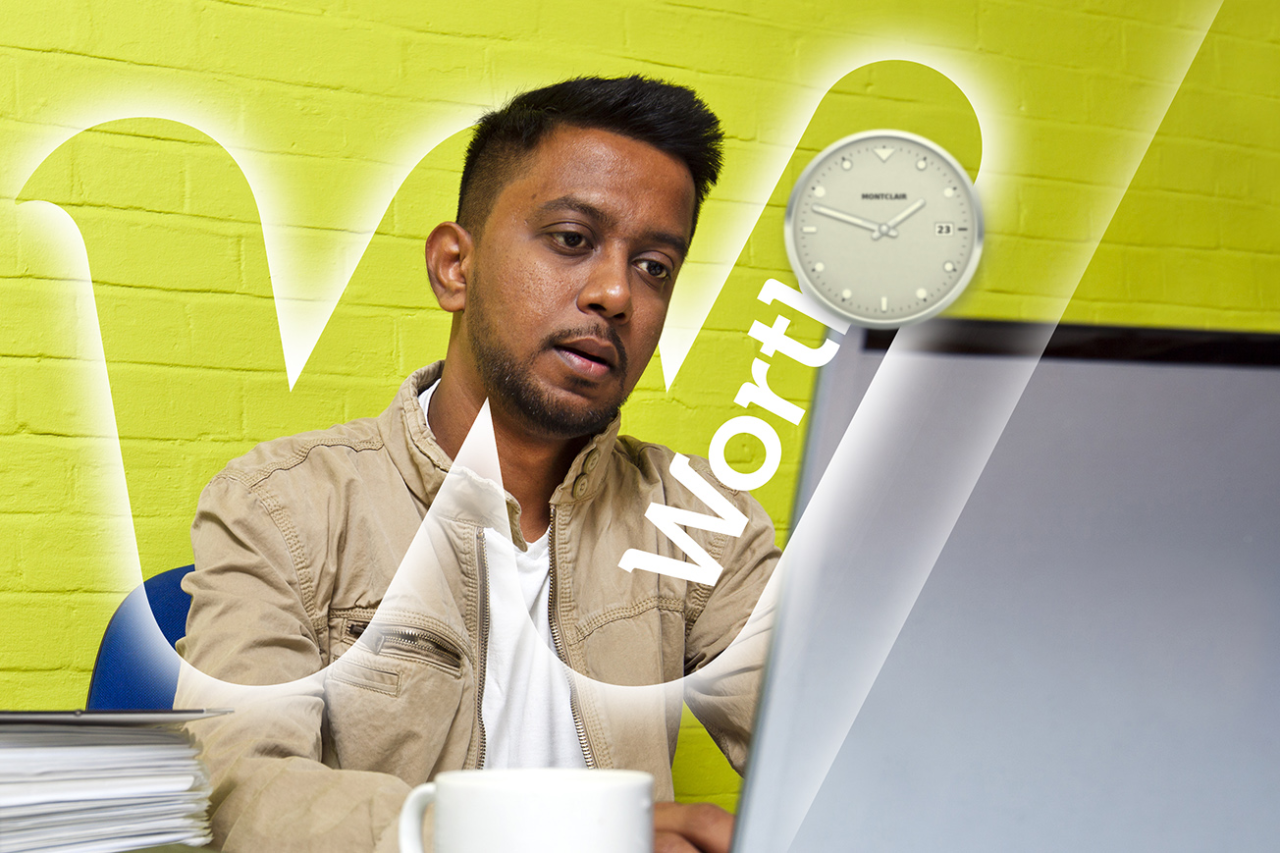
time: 1:48
